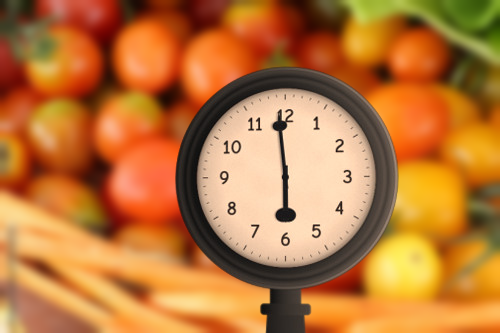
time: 5:59
